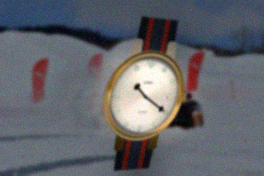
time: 10:20
